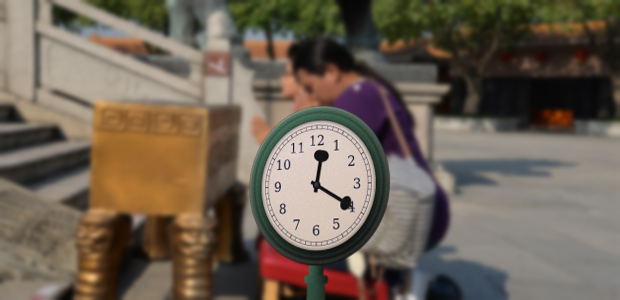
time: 12:20
